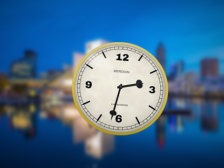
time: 2:32
